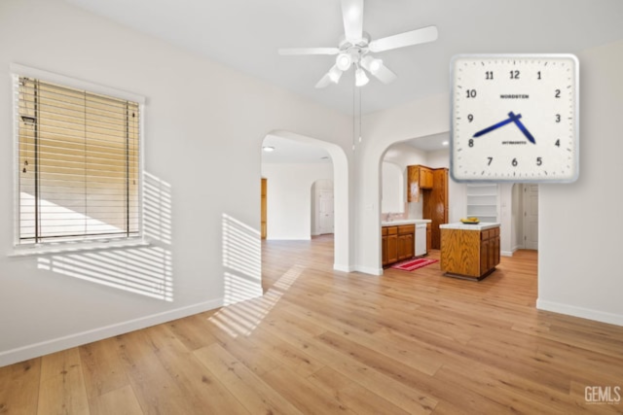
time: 4:41
